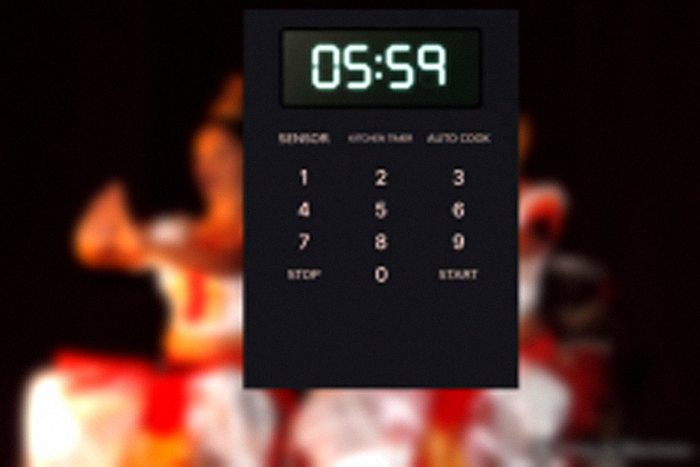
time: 5:59
